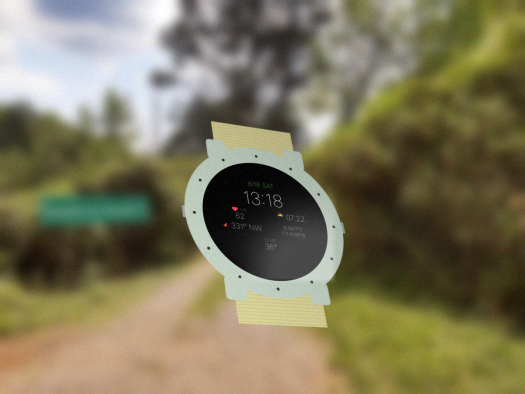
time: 13:18
